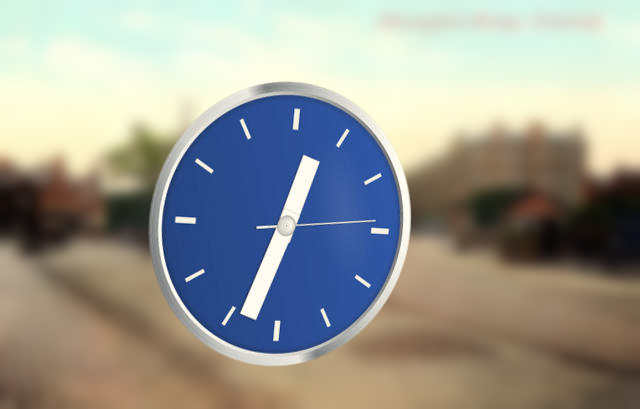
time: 12:33:14
